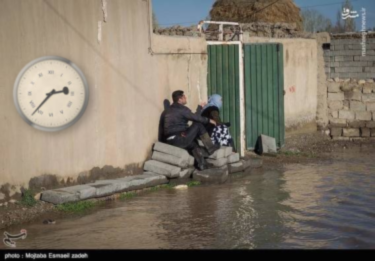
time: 2:37
